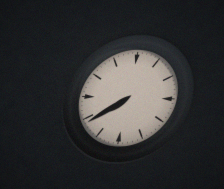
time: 7:39
